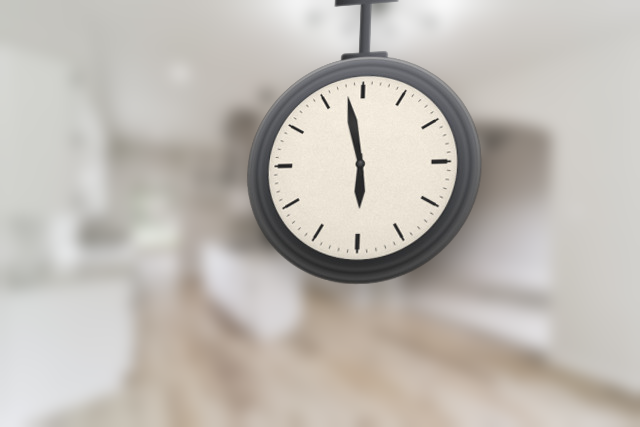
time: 5:58
